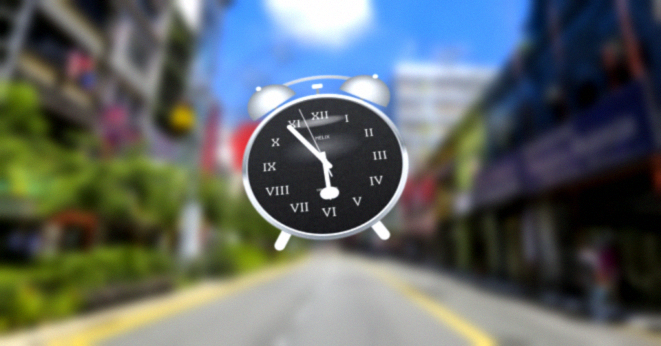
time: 5:53:57
